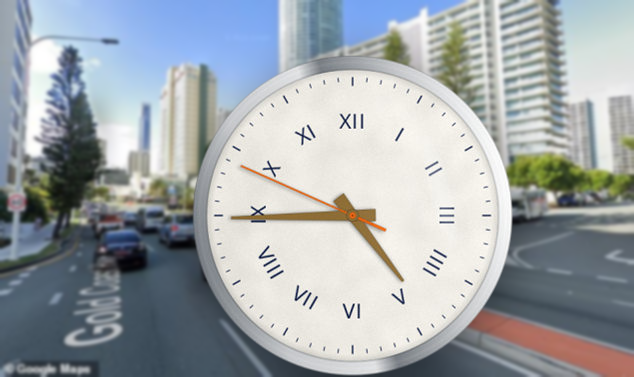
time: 4:44:49
